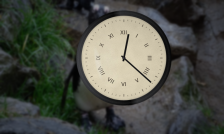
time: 12:22
